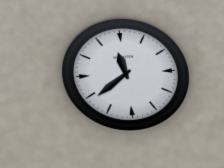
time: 11:39
